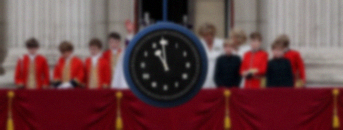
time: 10:59
